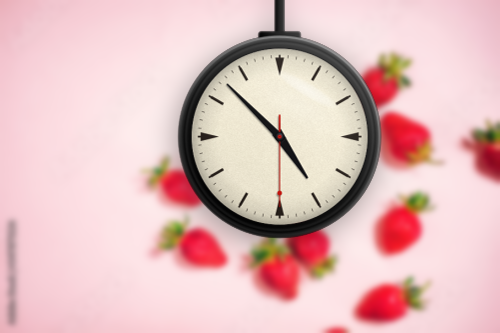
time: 4:52:30
